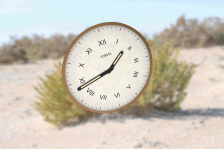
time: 1:43
